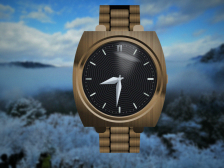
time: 8:31
